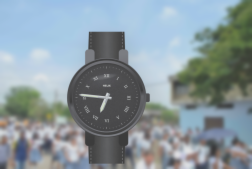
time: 6:46
